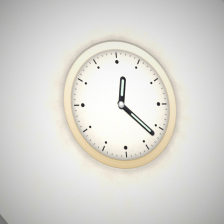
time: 12:22
